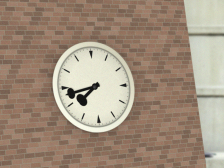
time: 7:43
